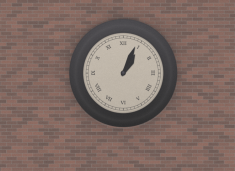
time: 1:04
